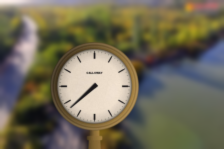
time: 7:38
